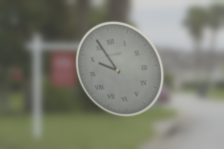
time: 9:56
